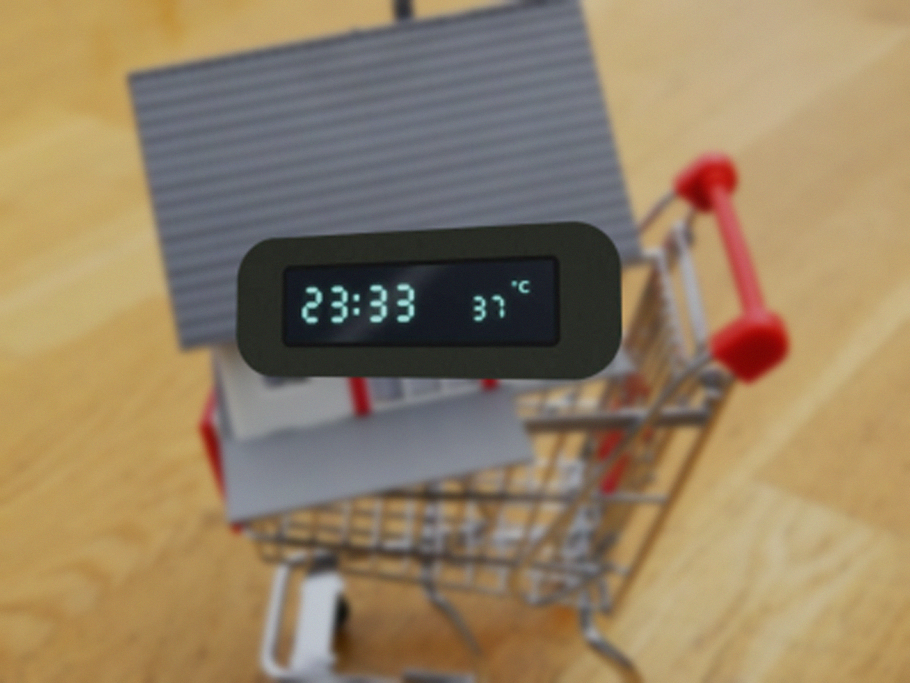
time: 23:33
